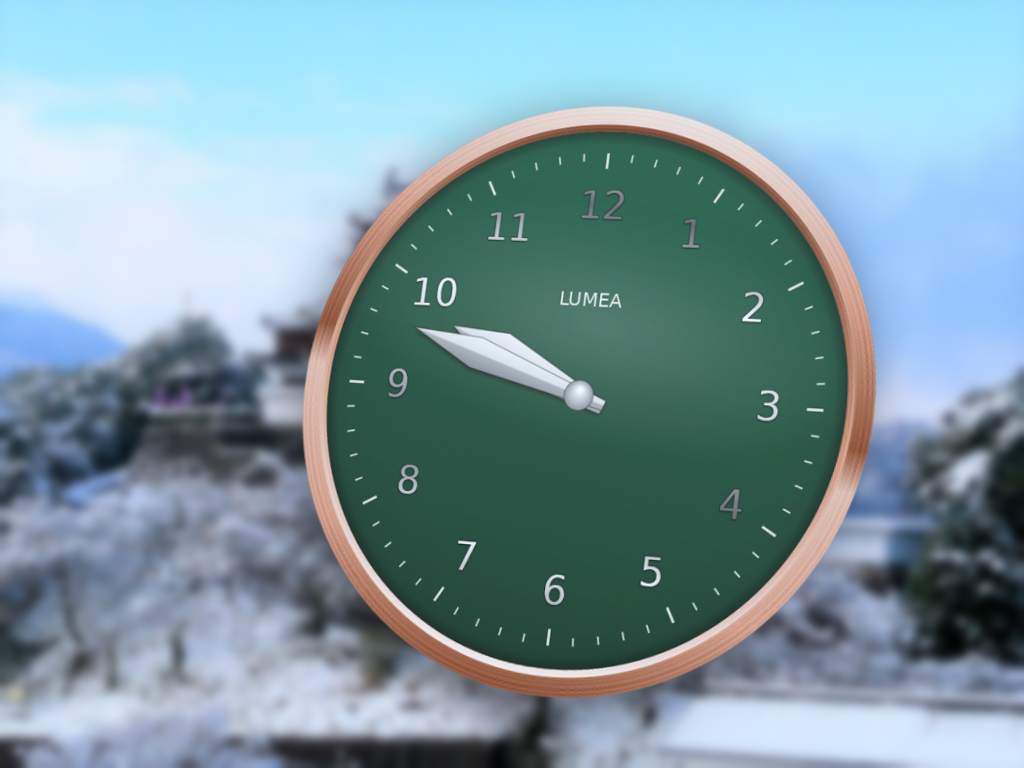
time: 9:48
